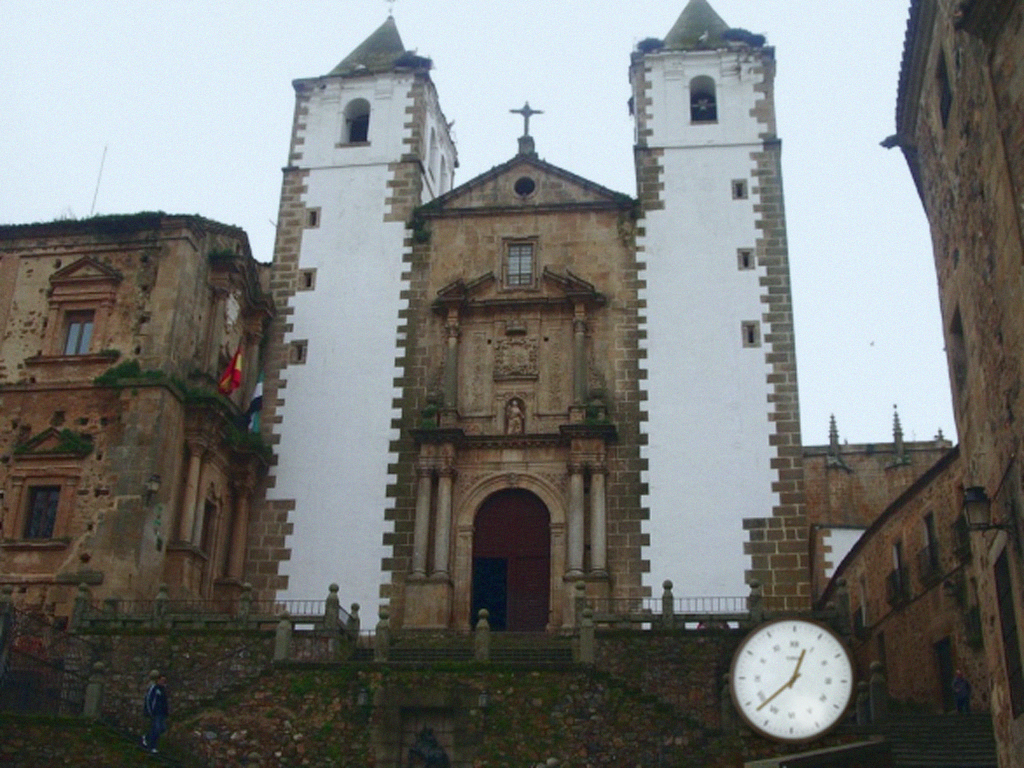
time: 12:38
